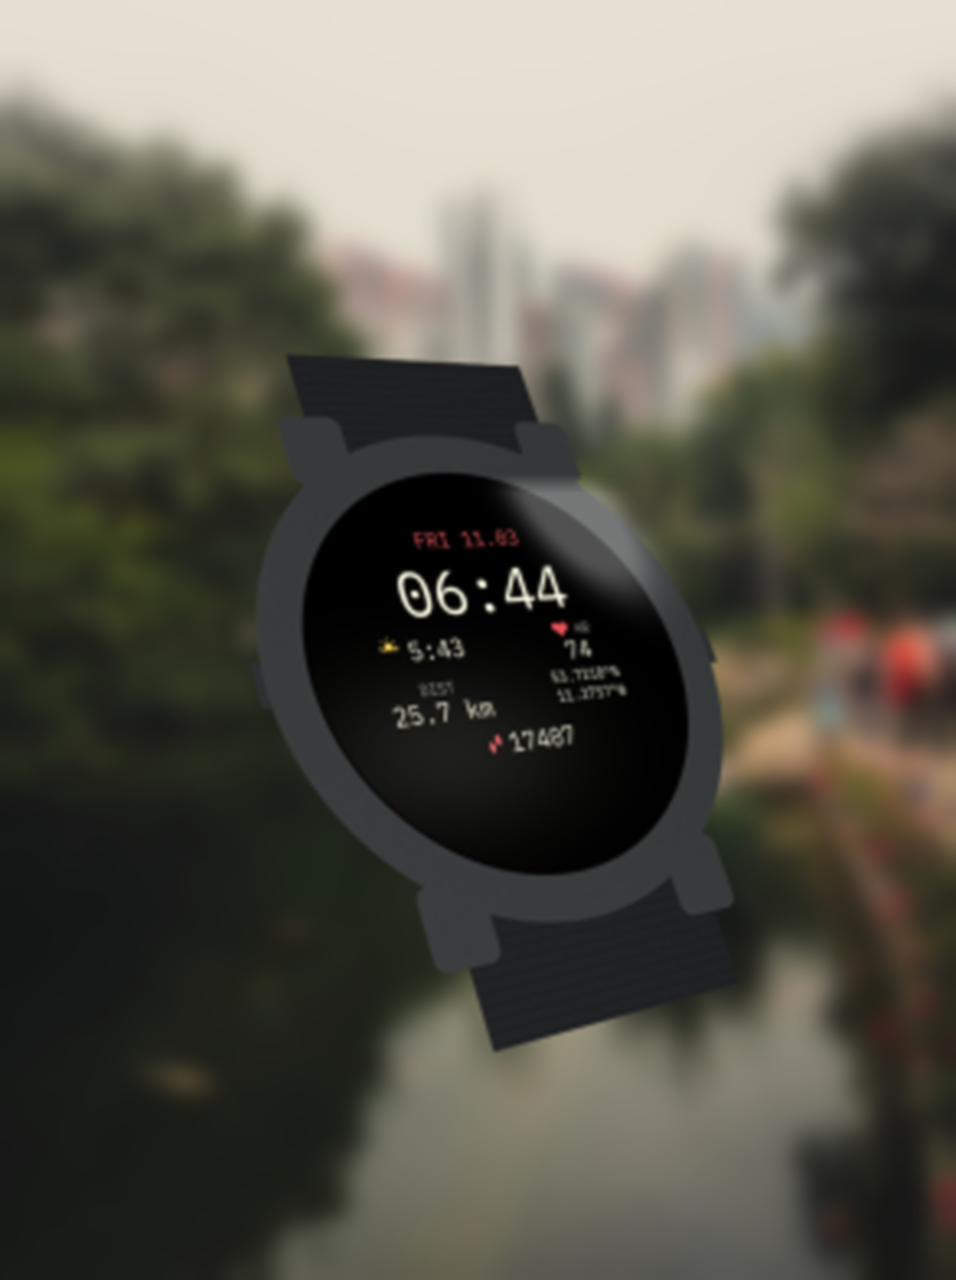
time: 6:44
